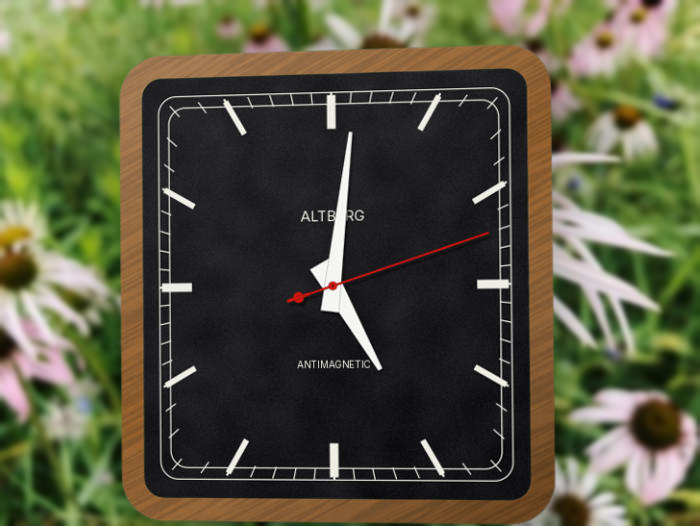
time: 5:01:12
